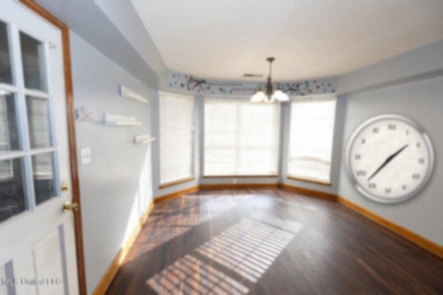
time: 1:37
